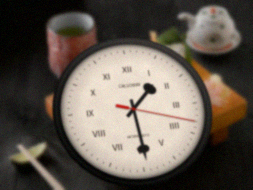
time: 1:29:18
